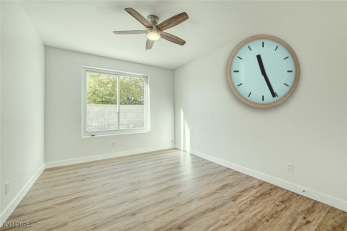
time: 11:26
